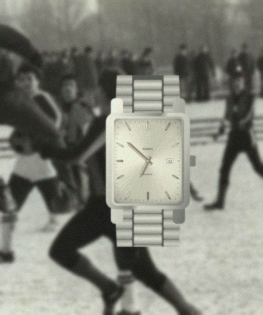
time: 6:52
